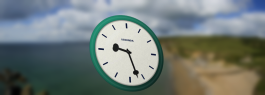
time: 9:27
